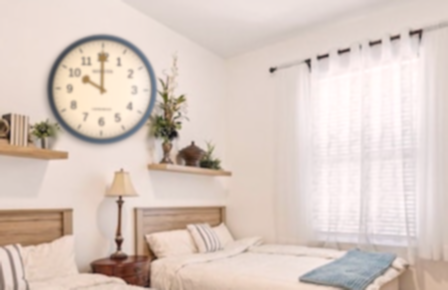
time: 10:00
